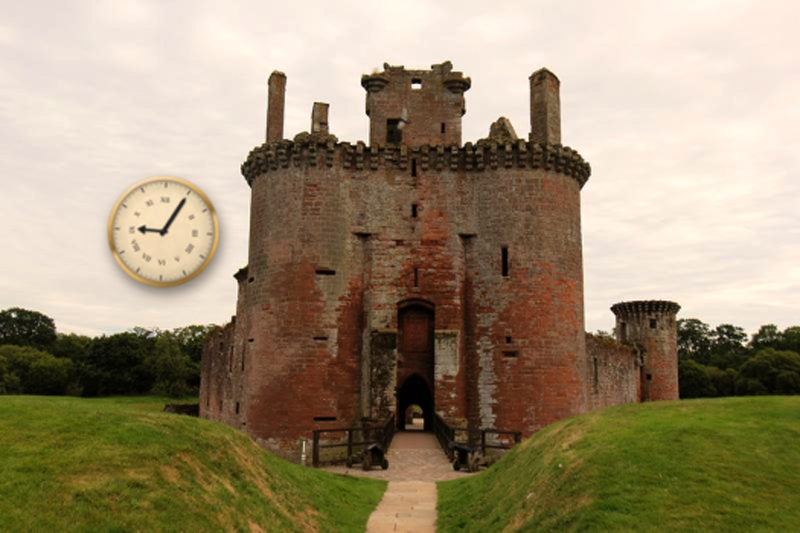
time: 9:05
